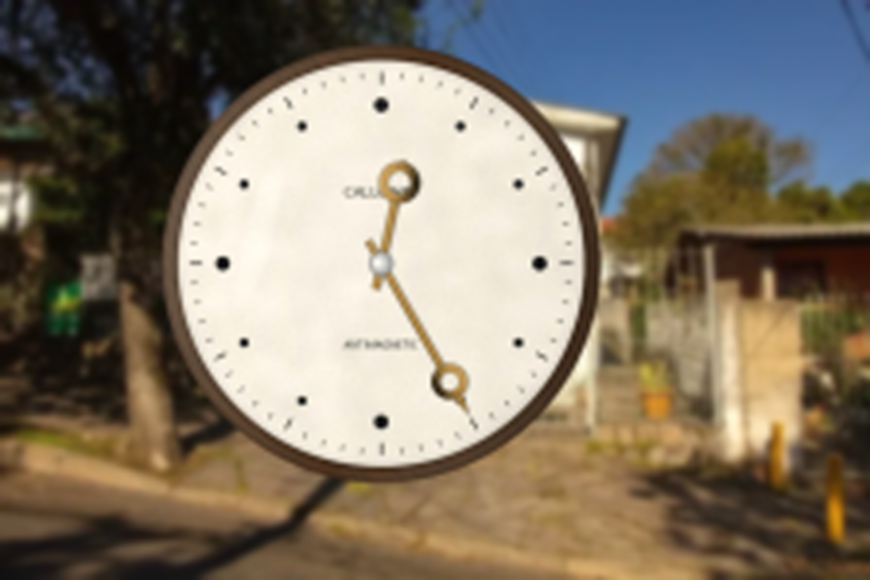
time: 12:25
